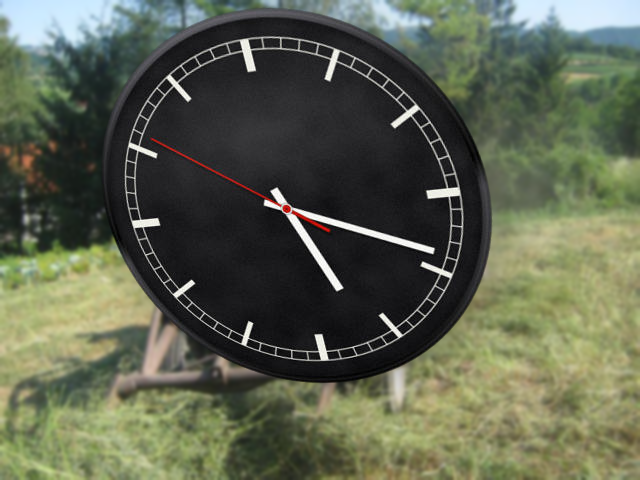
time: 5:18:51
